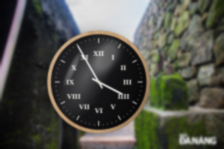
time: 3:55
